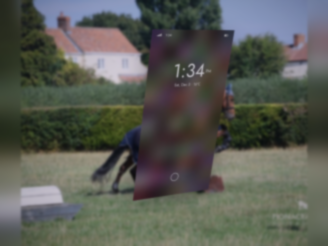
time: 1:34
